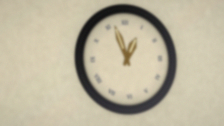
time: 12:57
